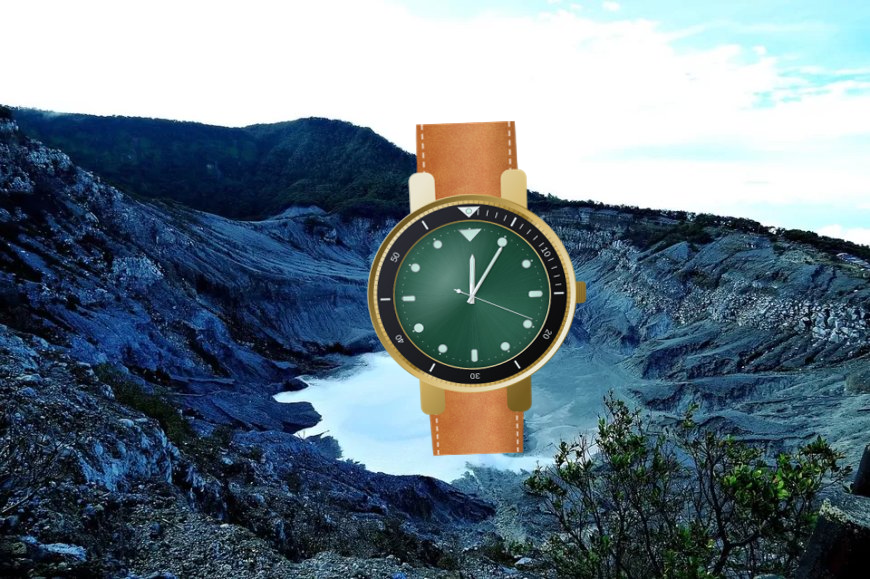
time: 12:05:19
